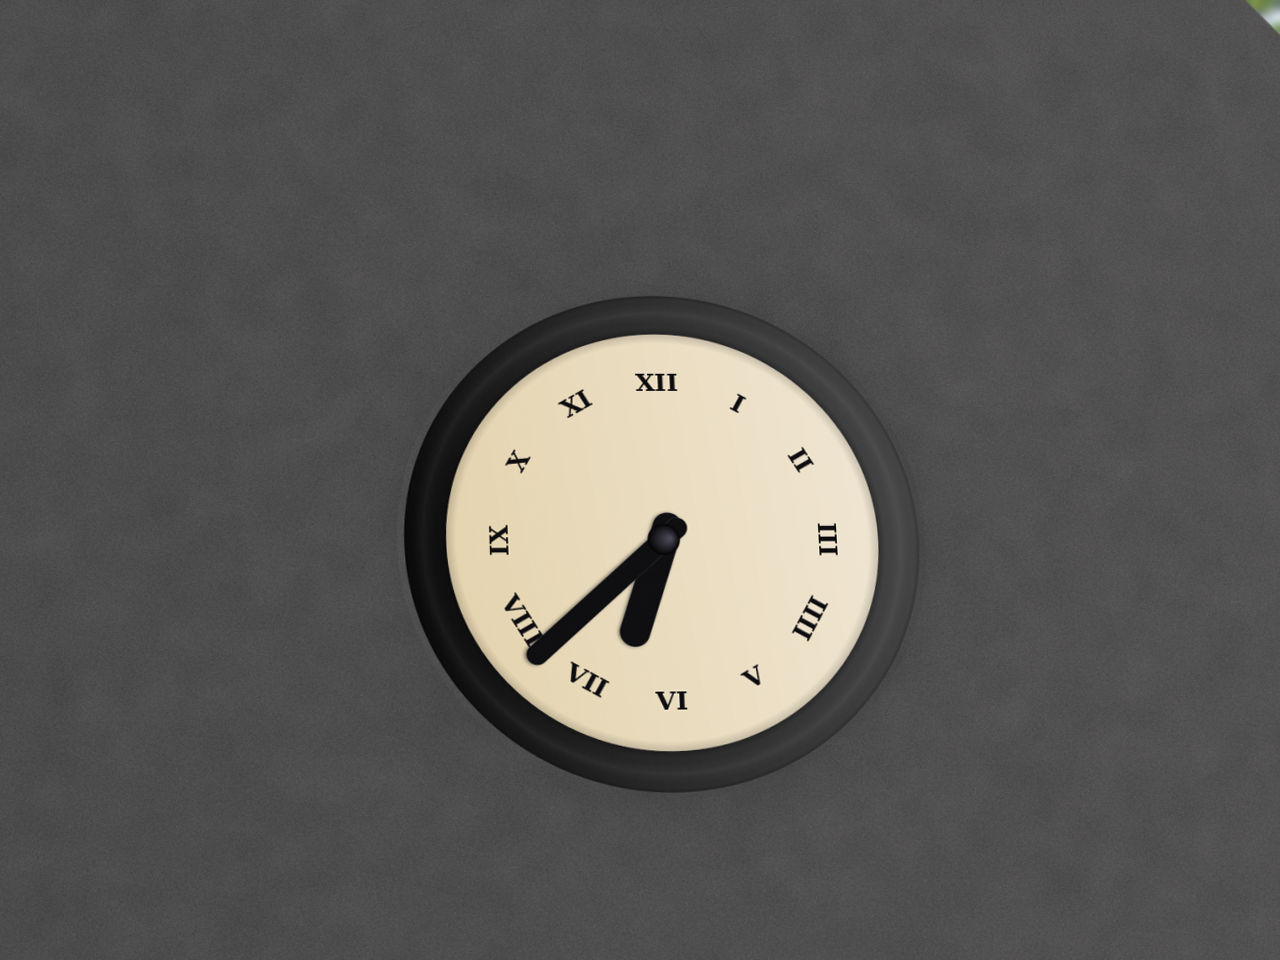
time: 6:38
